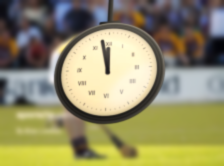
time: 11:58
